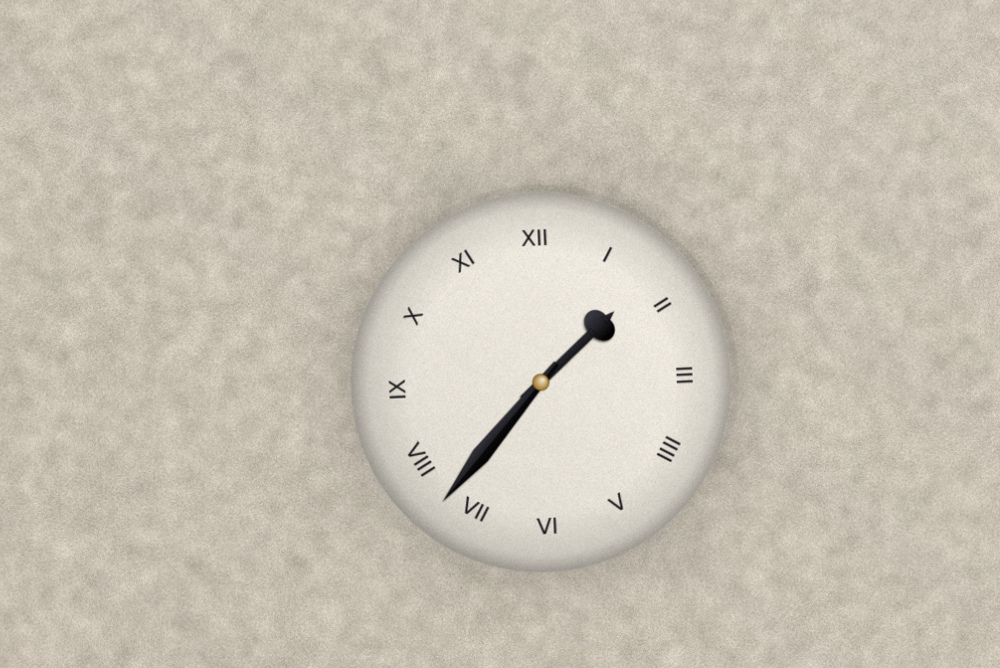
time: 1:37
